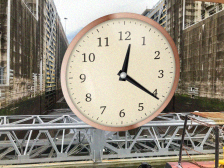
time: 12:21
